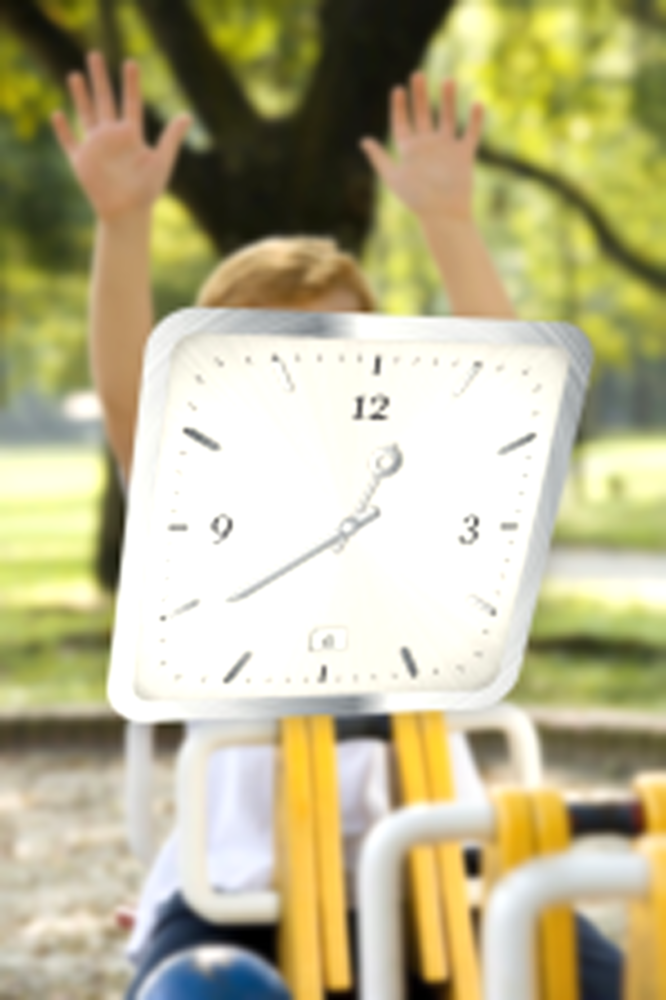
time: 12:39
